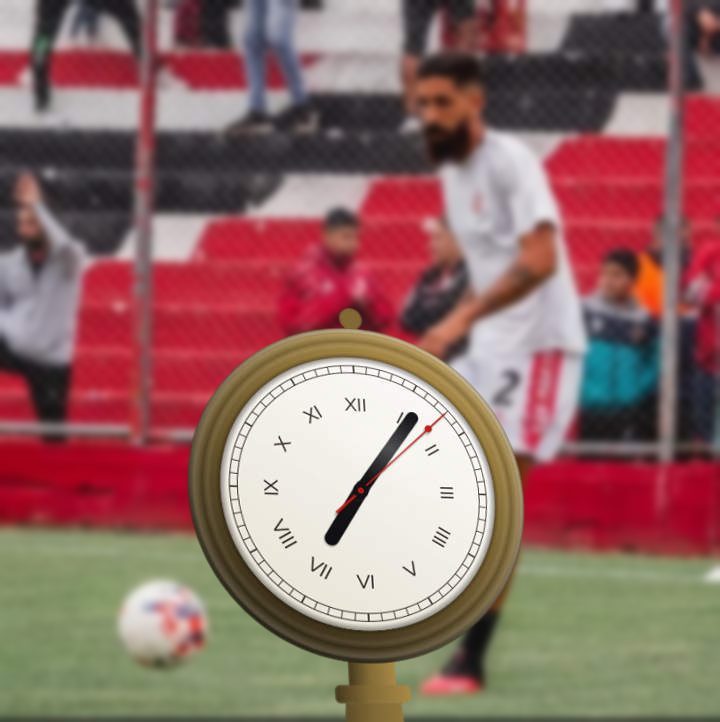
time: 7:06:08
